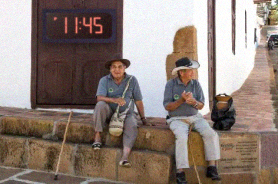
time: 11:45
